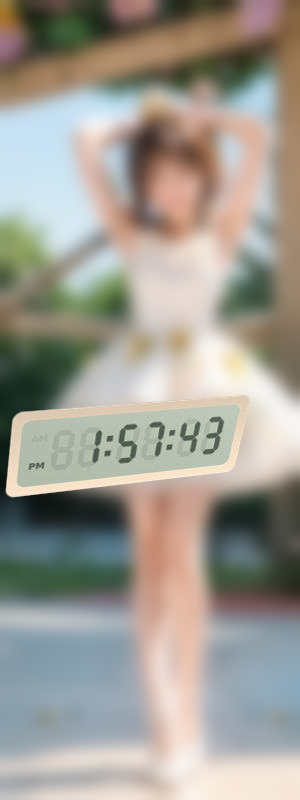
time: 1:57:43
